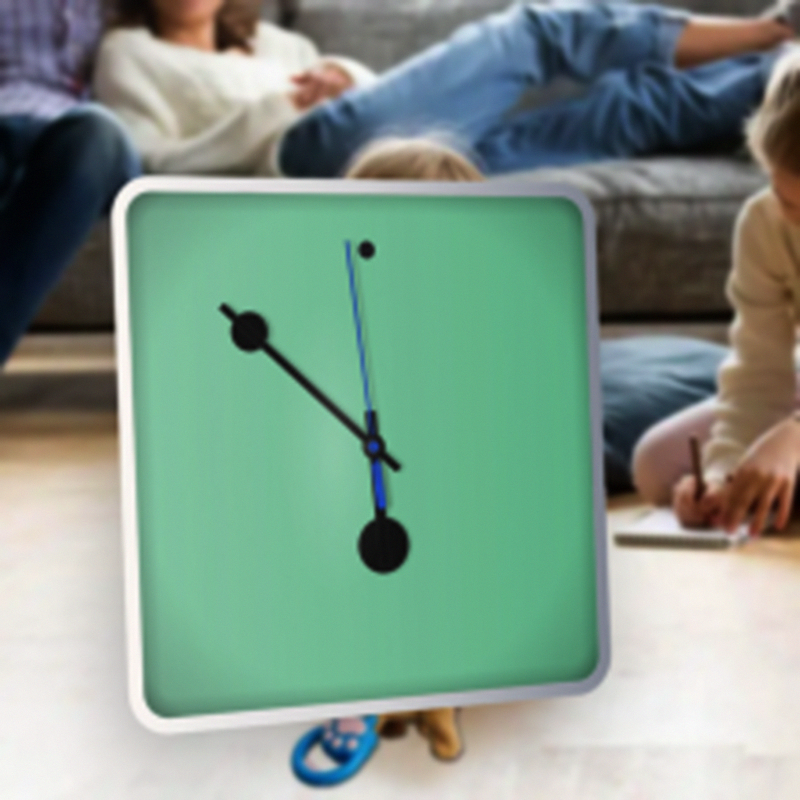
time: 5:51:59
